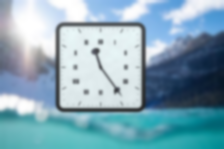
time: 11:24
